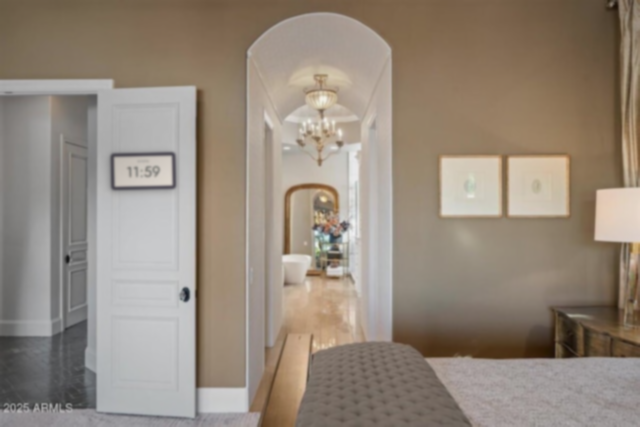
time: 11:59
